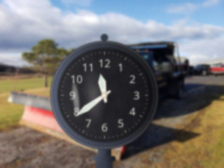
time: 11:39
